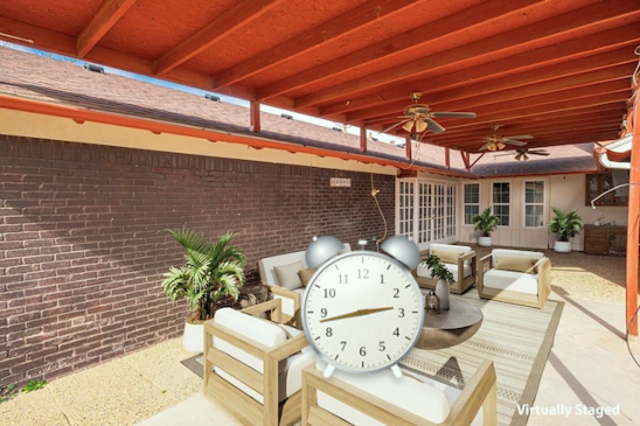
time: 2:43
